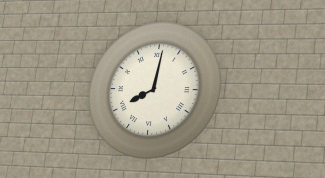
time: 8:01
